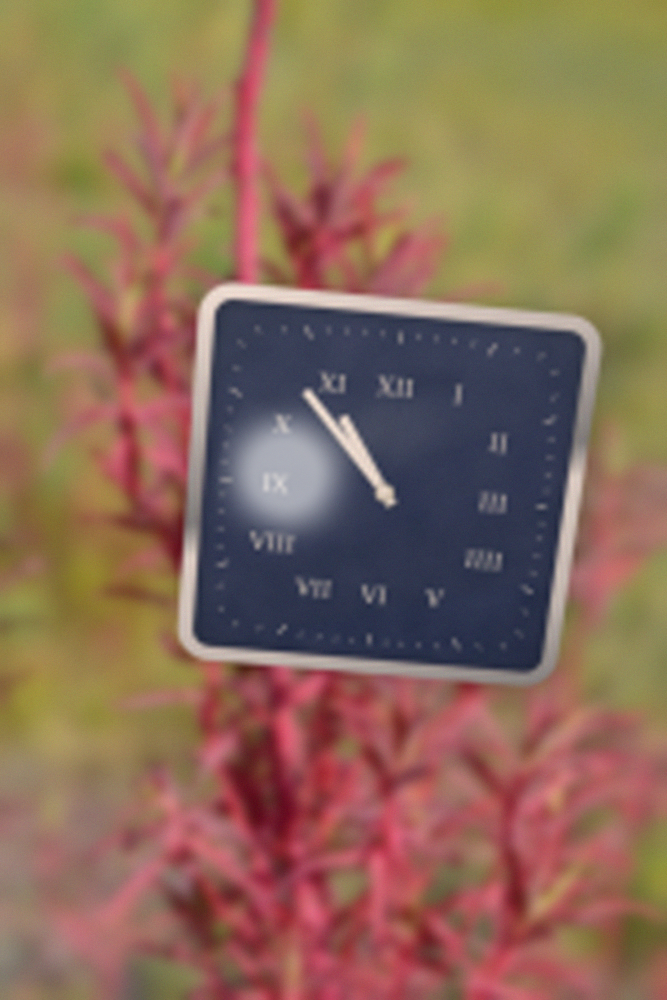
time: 10:53
